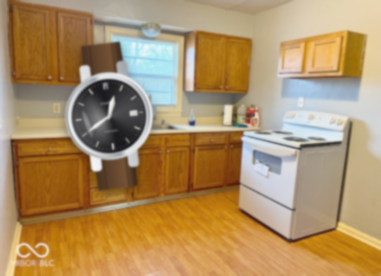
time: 12:40
